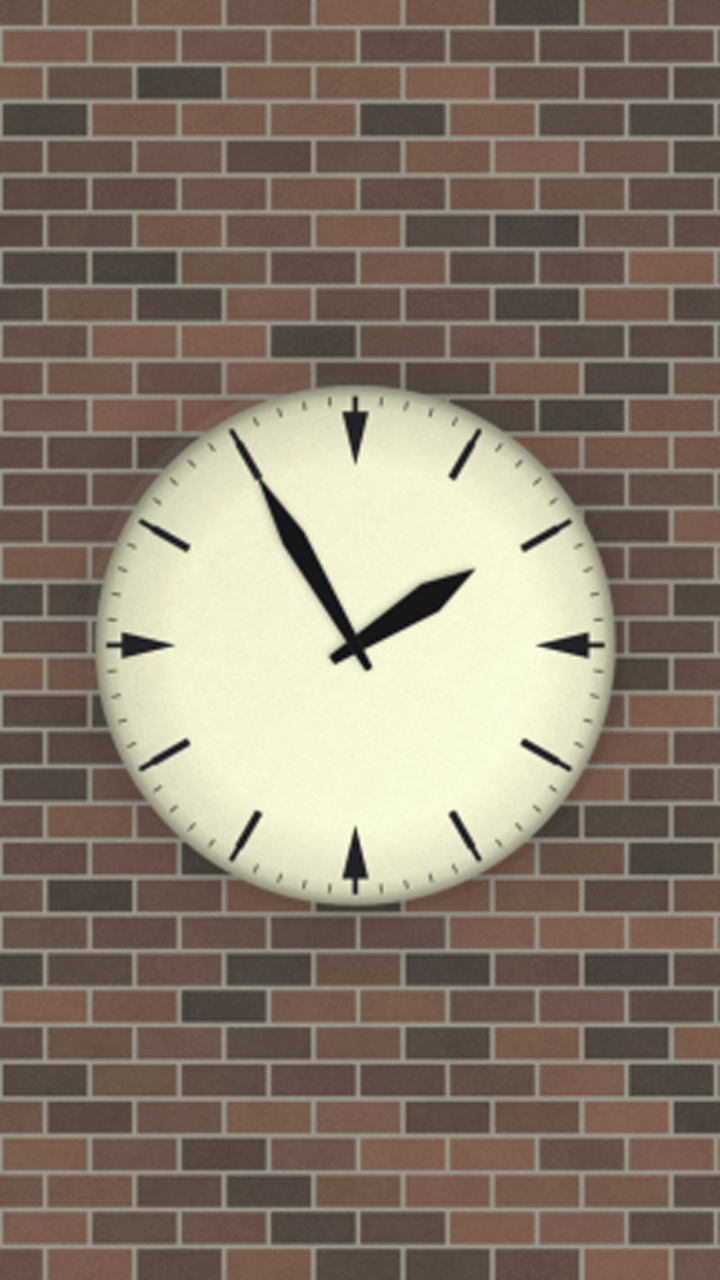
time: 1:55
